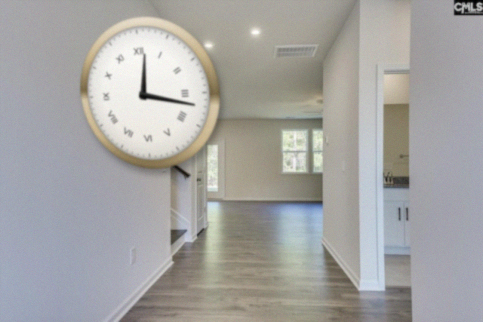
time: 12:17
